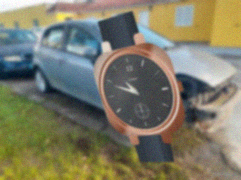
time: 10:49
